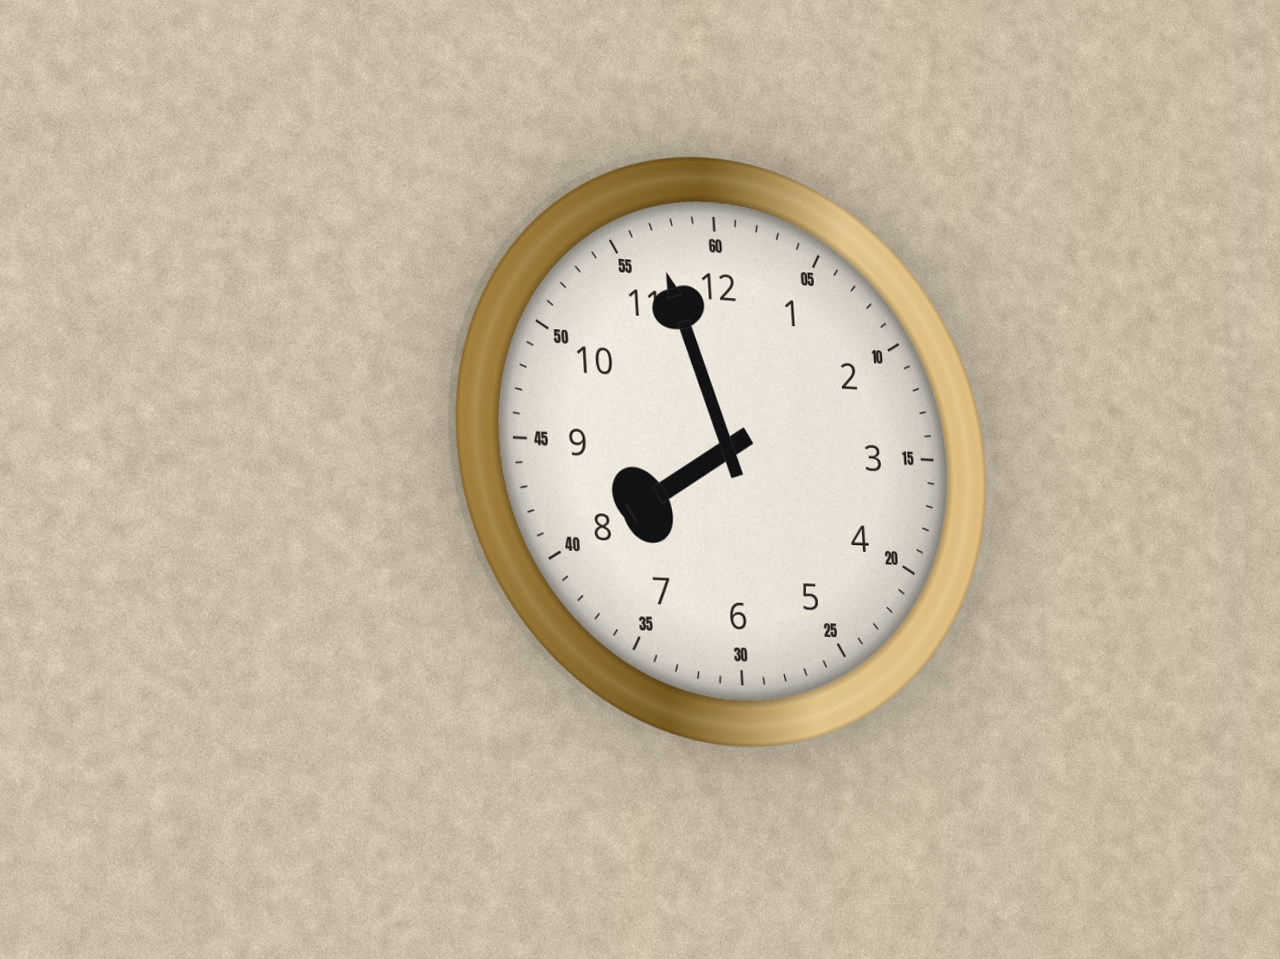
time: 7:57
